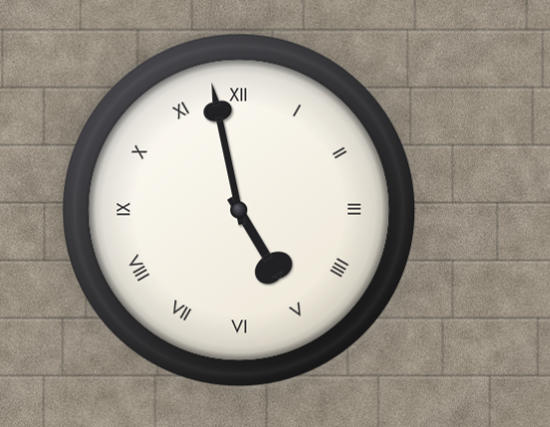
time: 4:58
